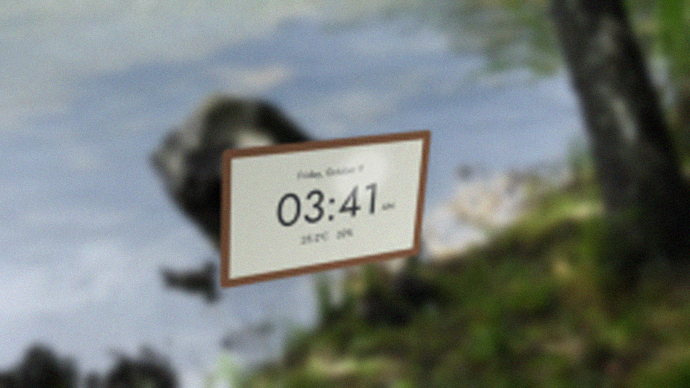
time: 3:41
